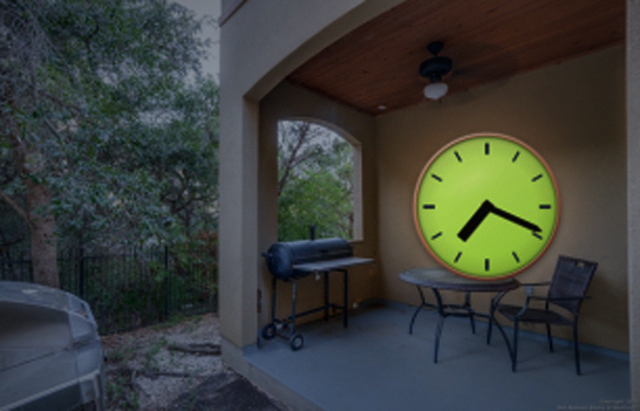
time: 7:19
